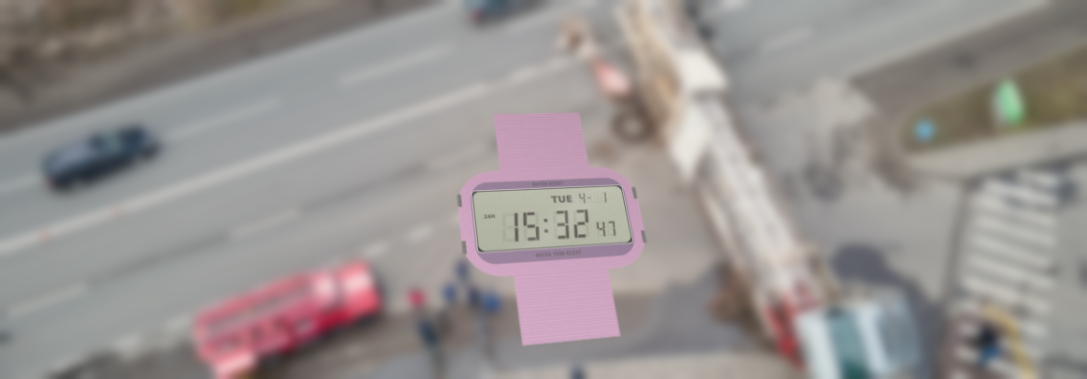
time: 15:32:47
